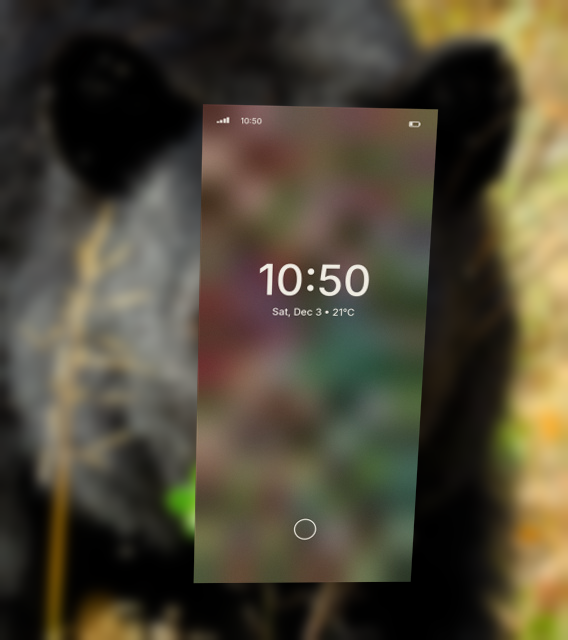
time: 10:50
